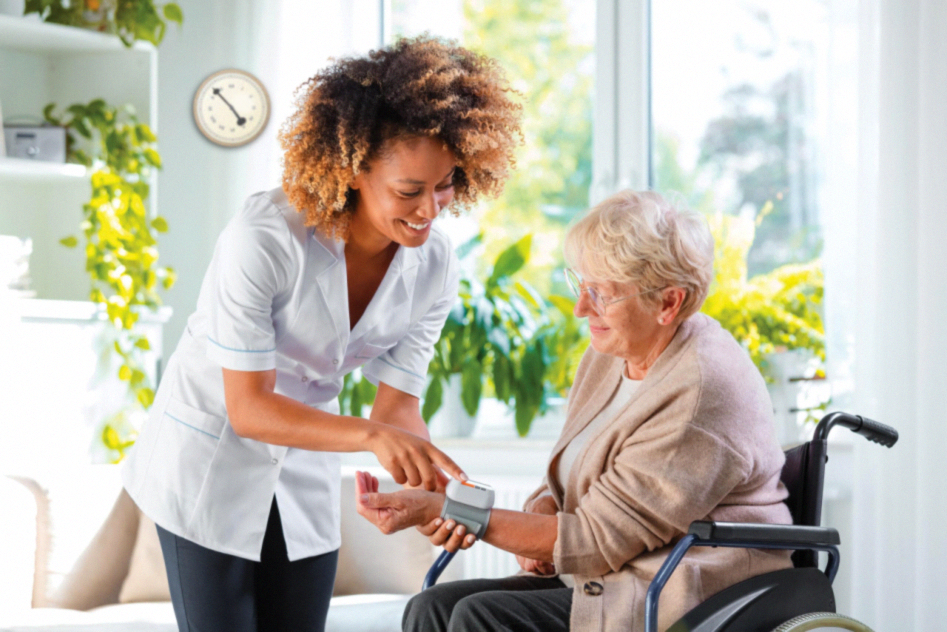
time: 4:53
